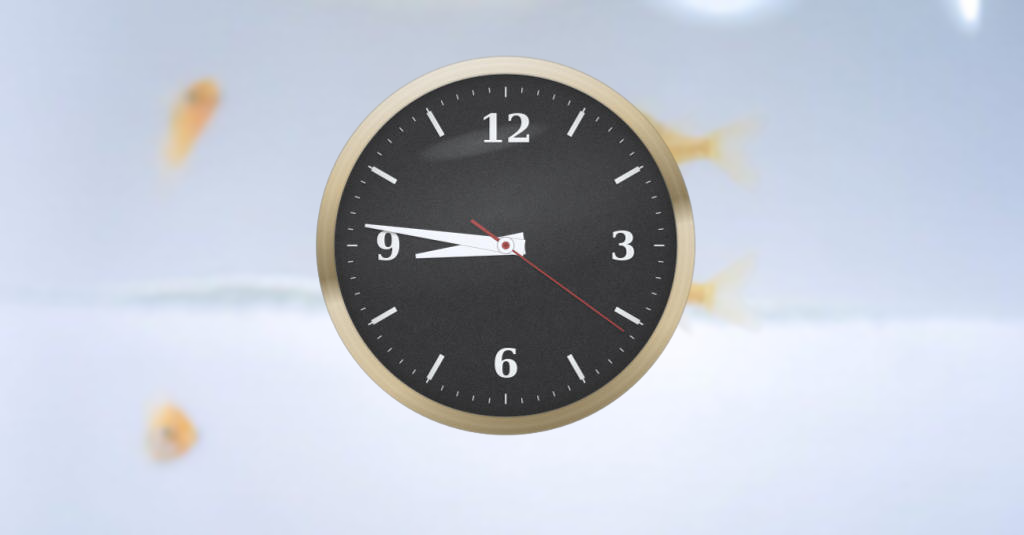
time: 8:46:21
